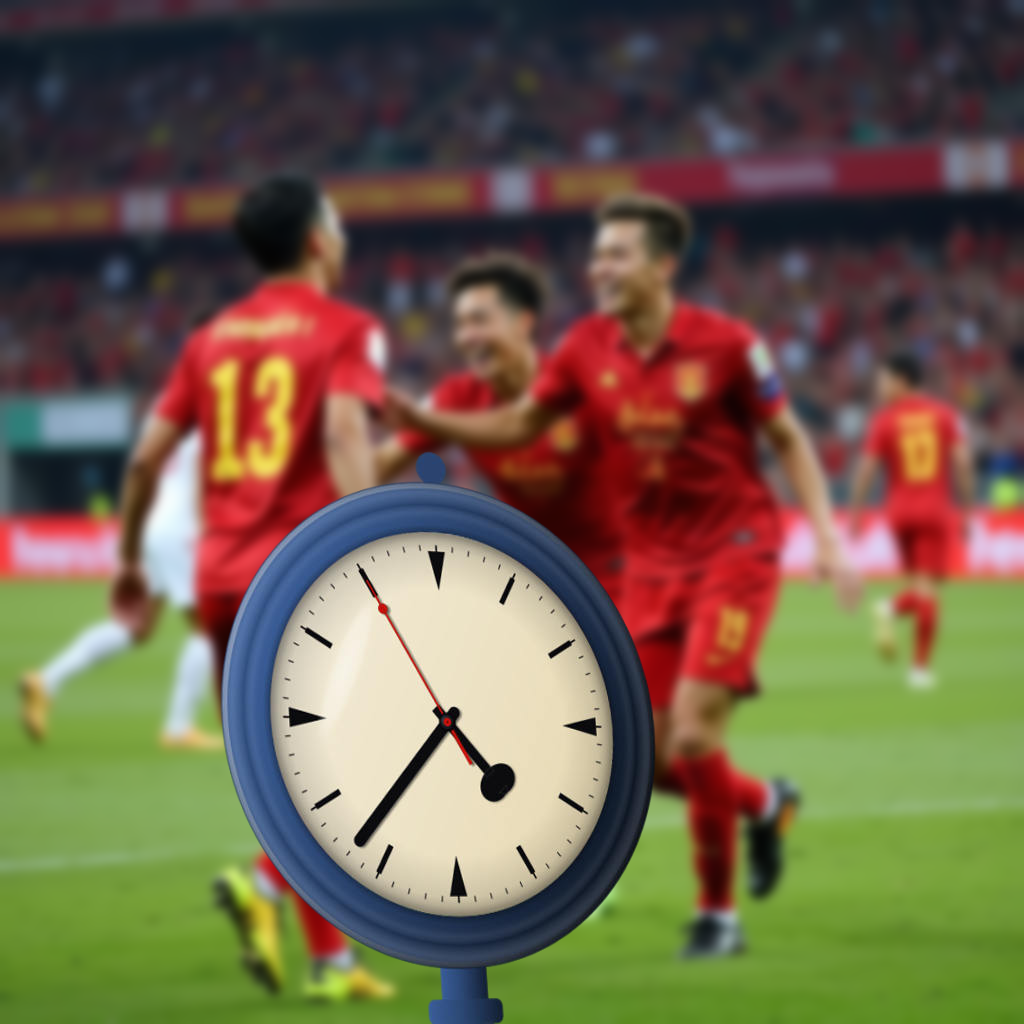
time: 4:36:55
